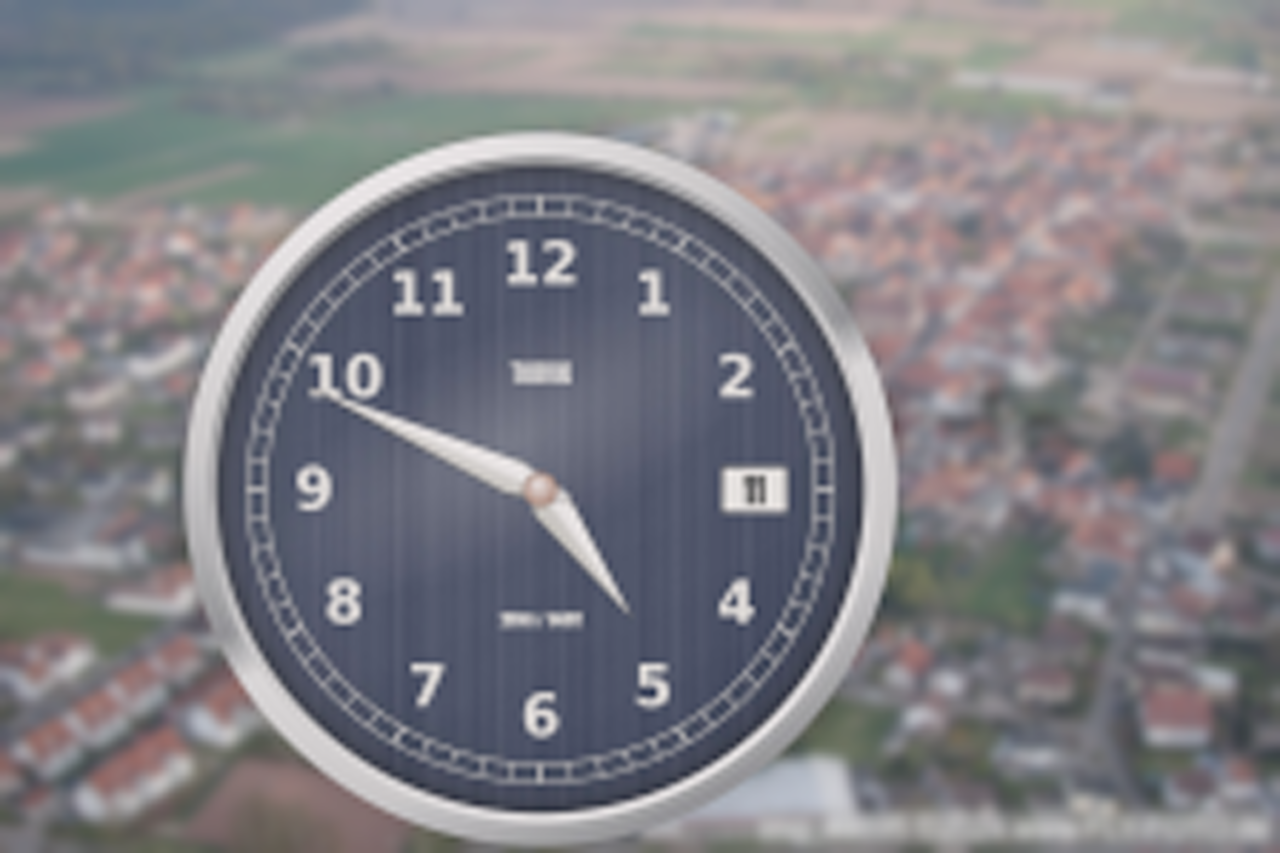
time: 4:49
